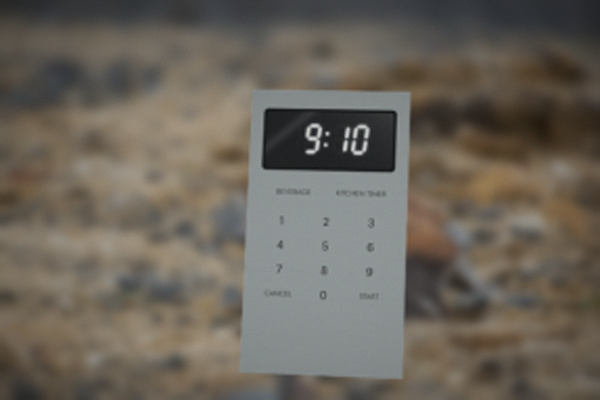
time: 9:10
